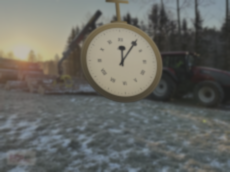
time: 12:06
